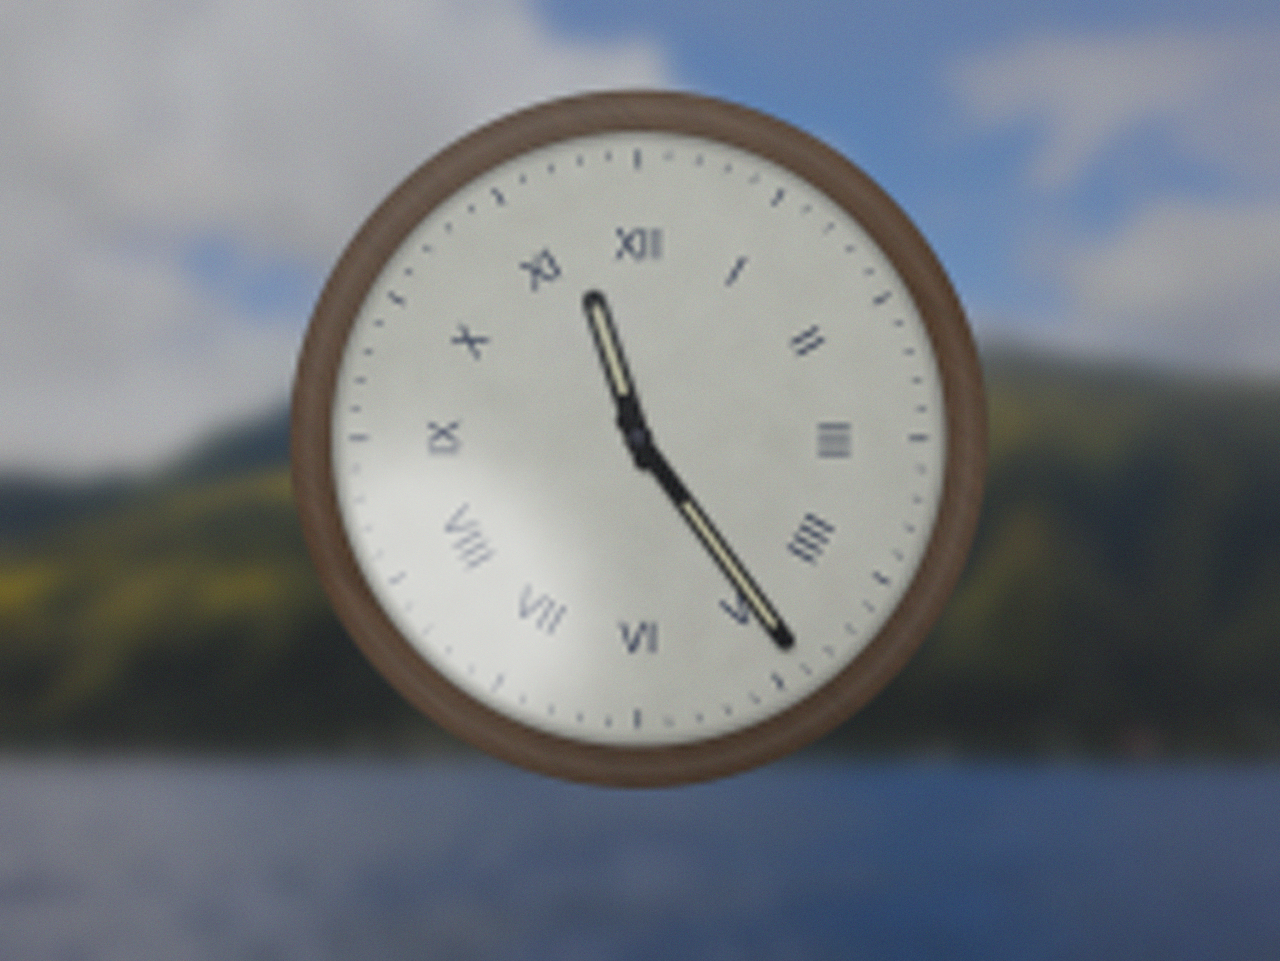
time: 11:24
